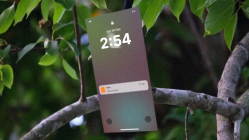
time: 2:54
